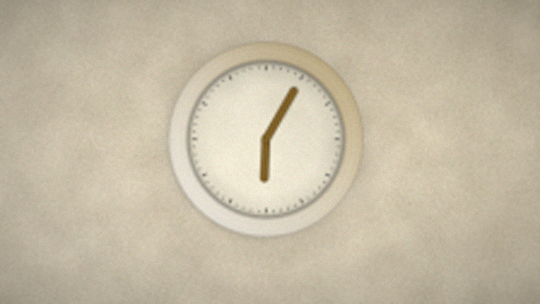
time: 6:05
